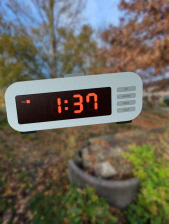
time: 1:37
